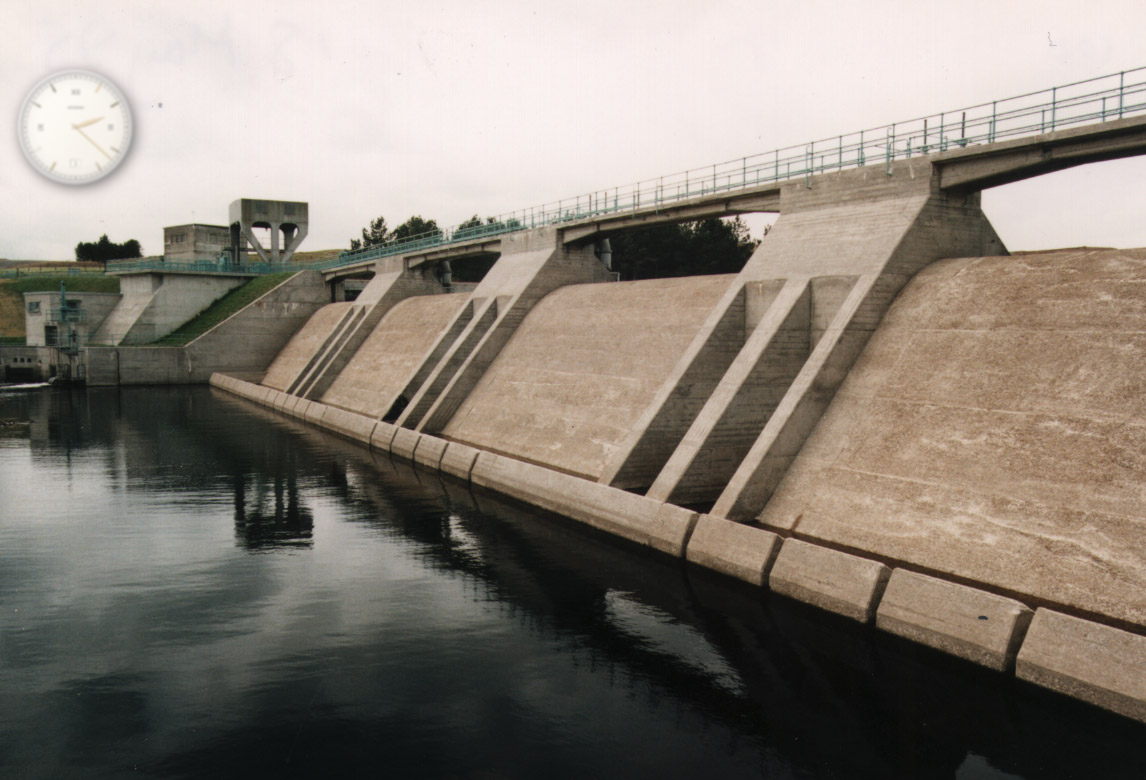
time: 2:22
